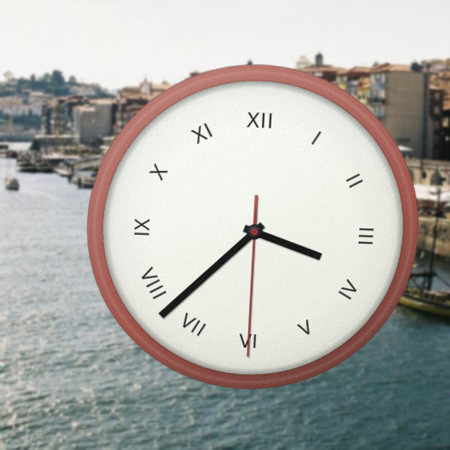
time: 3:37:30
